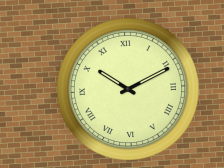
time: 10:11
